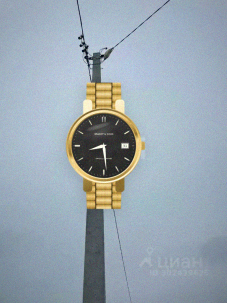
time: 8:29
